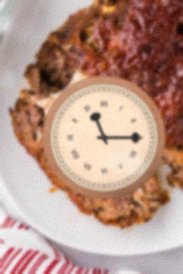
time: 11:15
